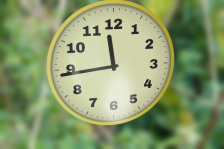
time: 11:44
